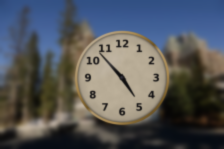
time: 4:53
